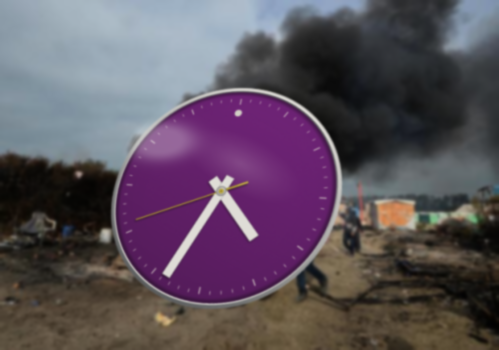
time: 4:33:41
